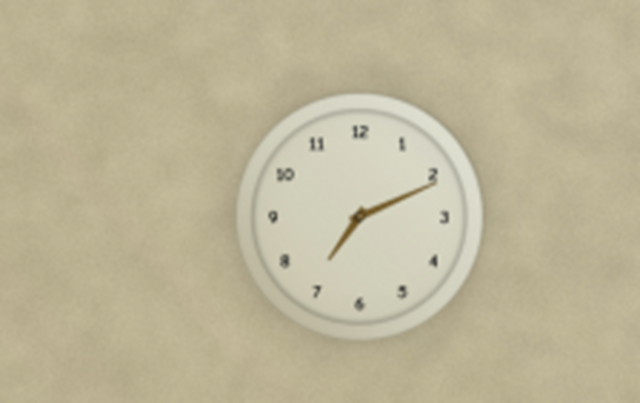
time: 7:11
